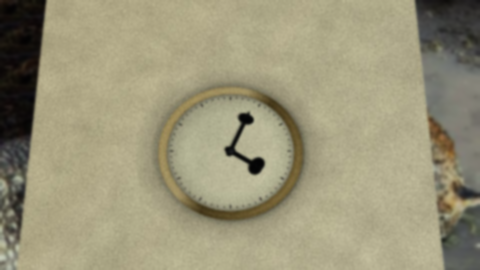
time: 4:04
